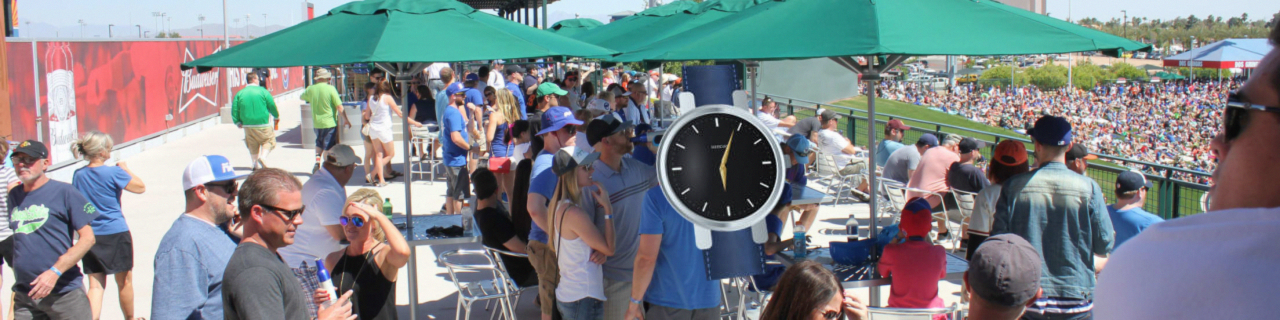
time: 6:04
